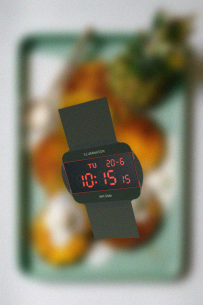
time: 10:15:15
